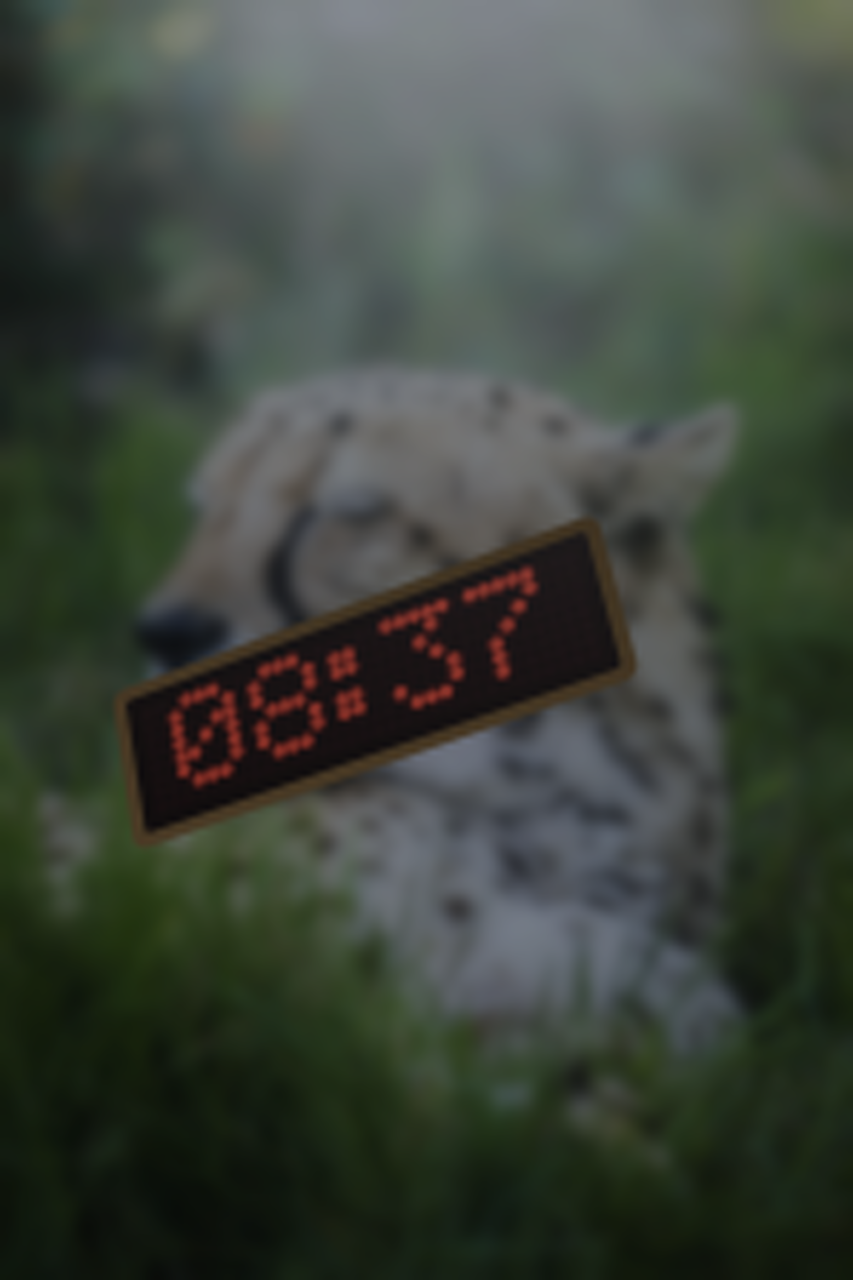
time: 8:37
